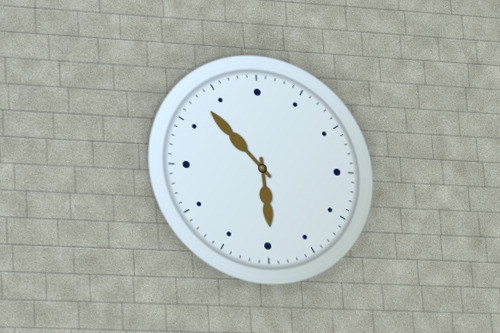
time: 5:53
